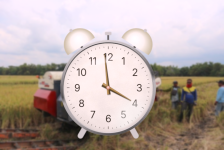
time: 3:59
